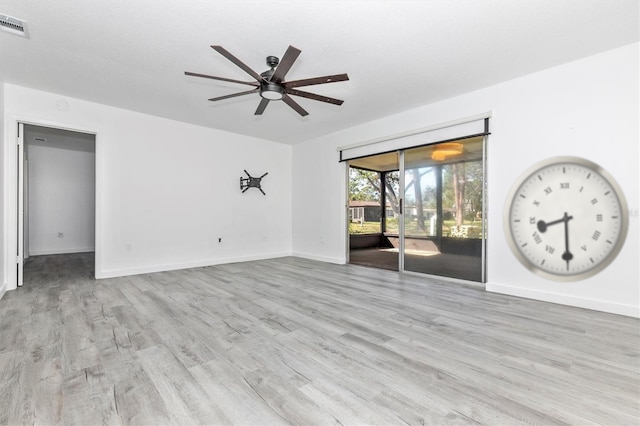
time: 8:30
